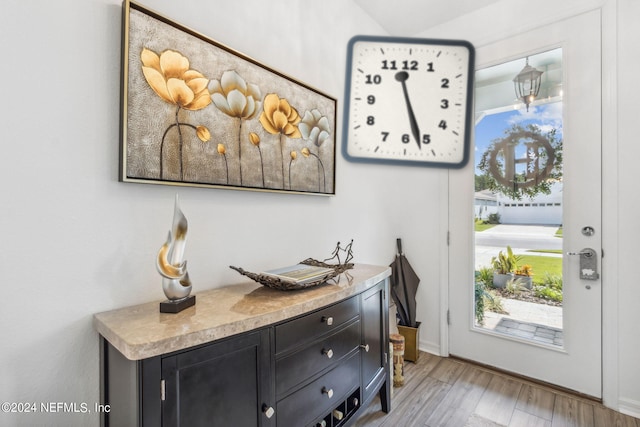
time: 11:27
